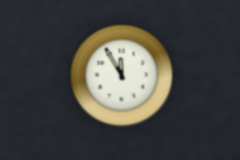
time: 11:55
